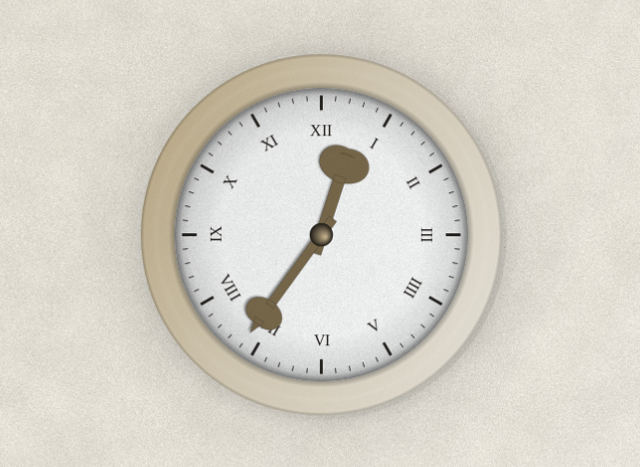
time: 12:36
